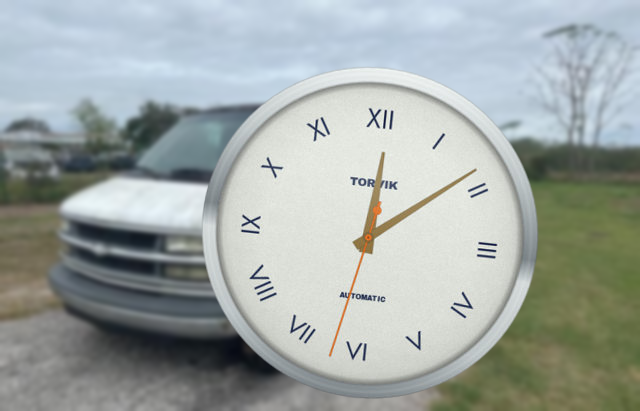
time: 12:08:32
